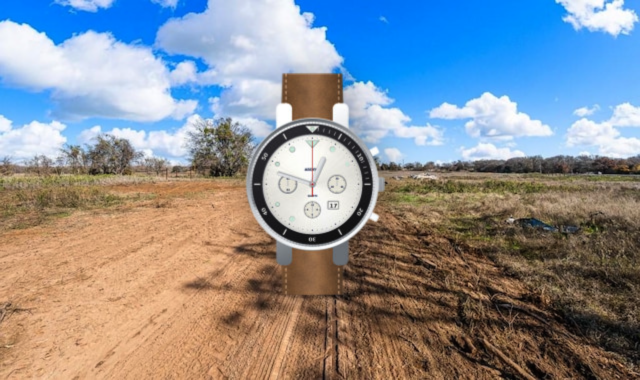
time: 12:48
